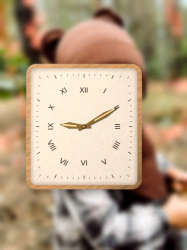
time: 9:10
